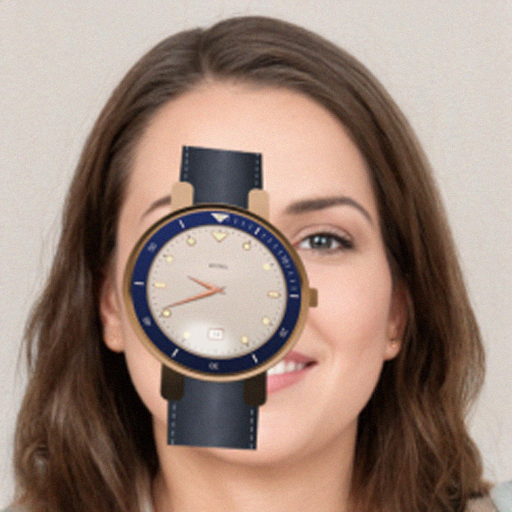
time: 9:41
